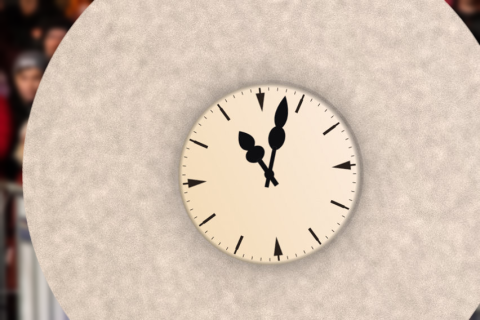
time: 11:03
